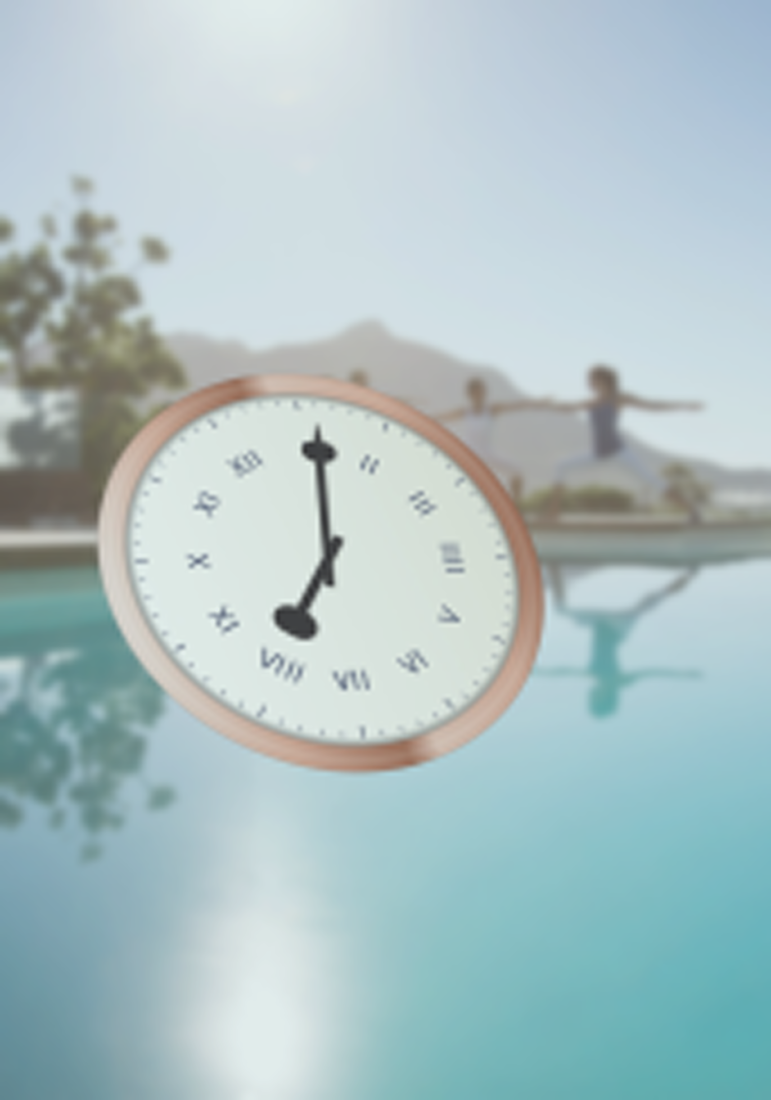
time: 8:06
